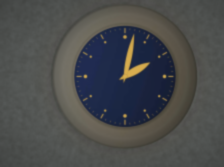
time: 2:02
